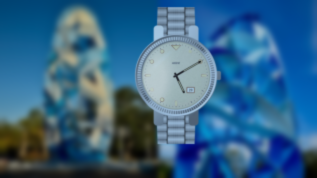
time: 5:10
